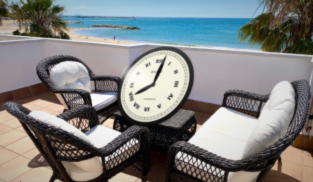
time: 8:02
